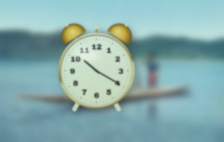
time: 10:20
